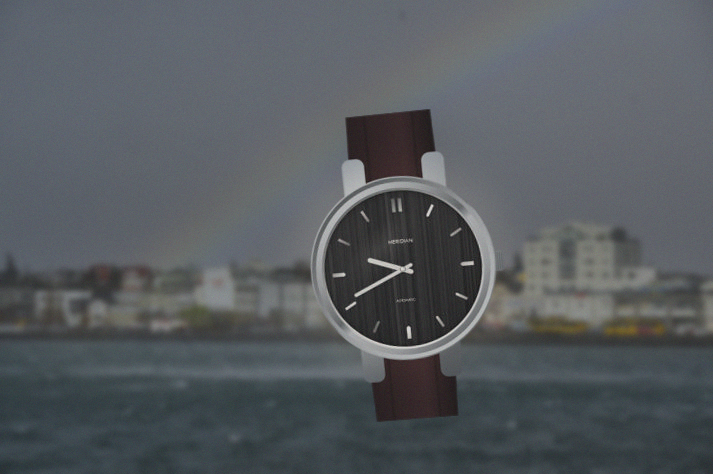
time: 9:41
